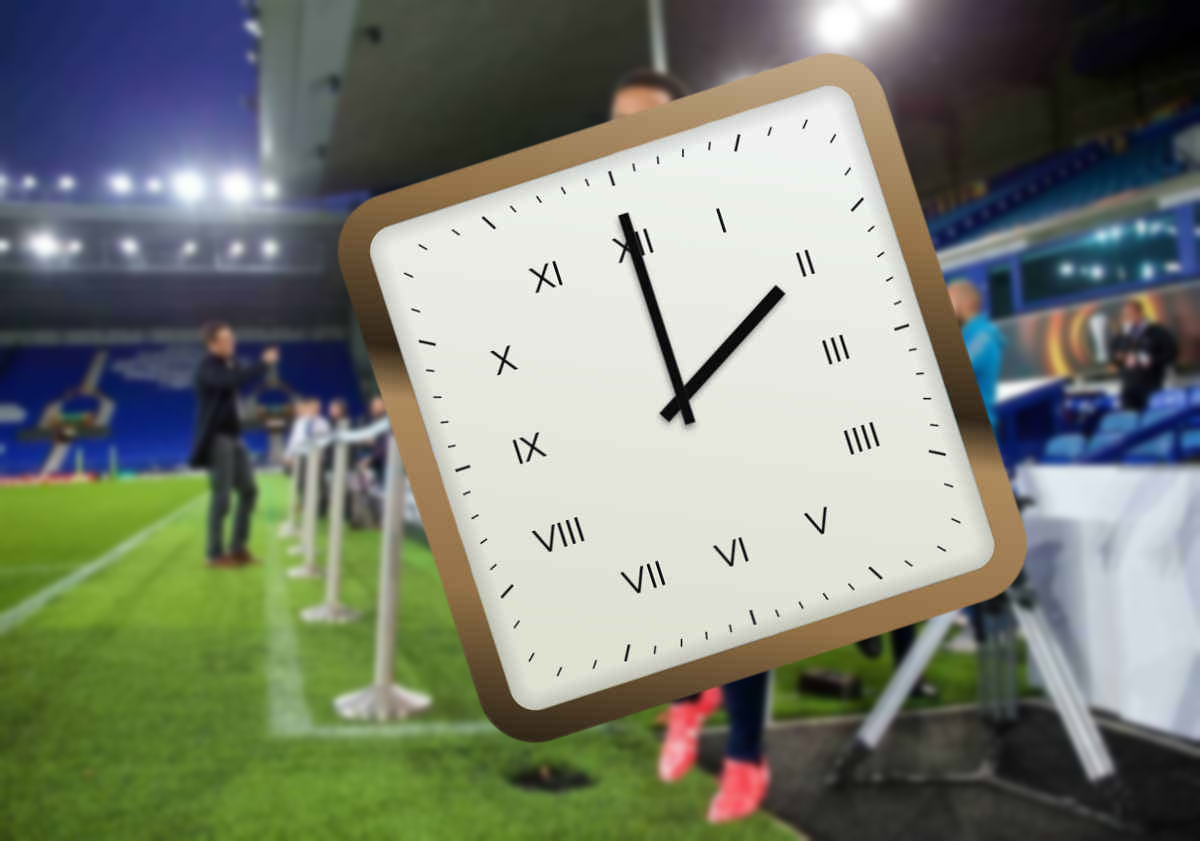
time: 2:00
